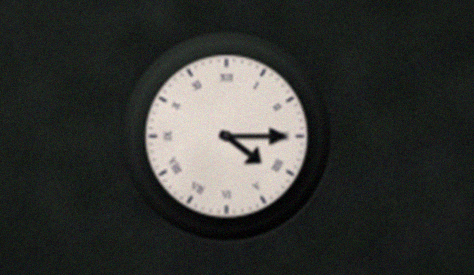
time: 4:15
